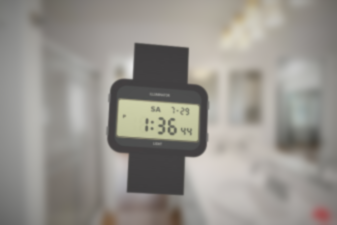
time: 1:36
